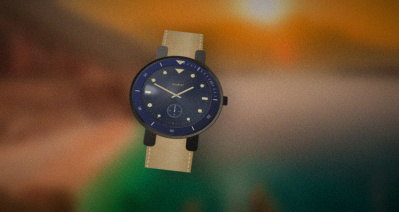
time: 1:49
